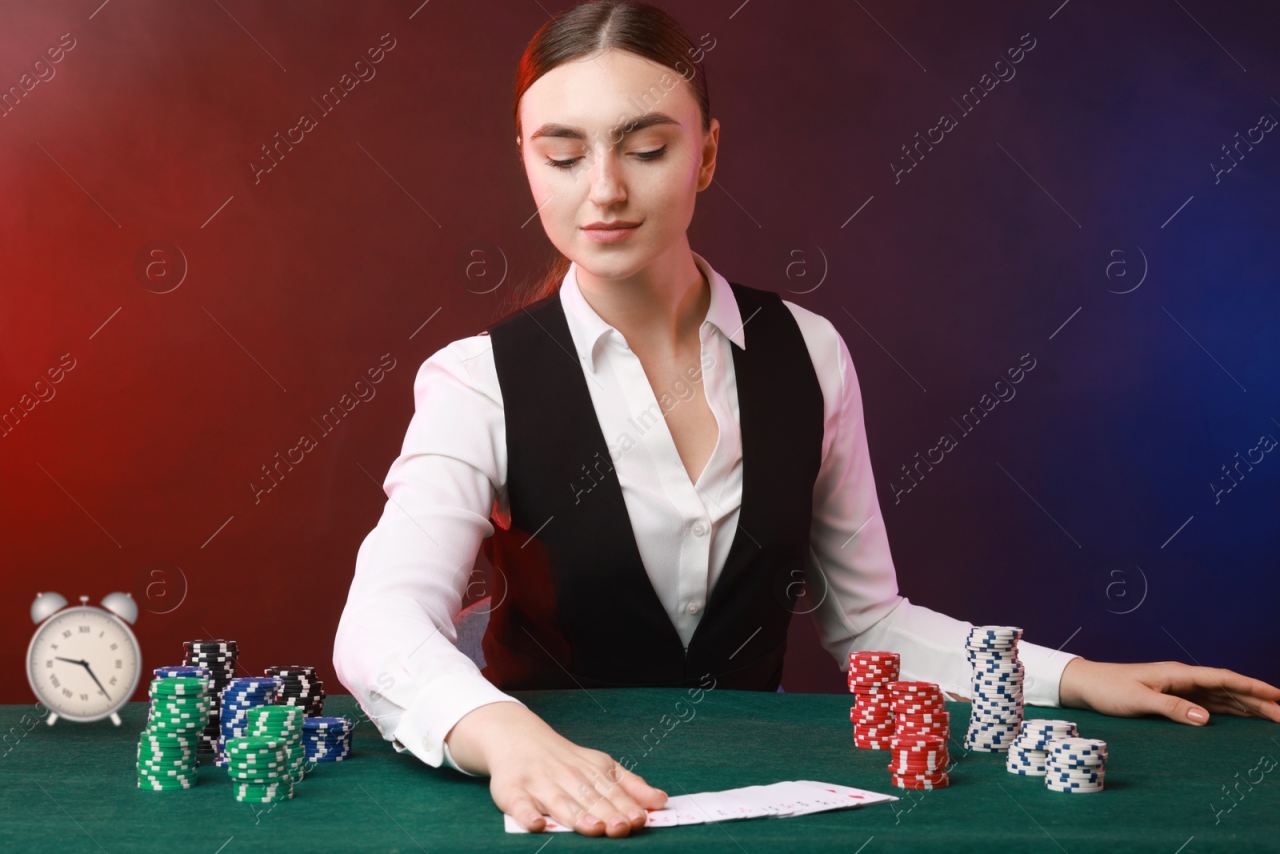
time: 9:24
